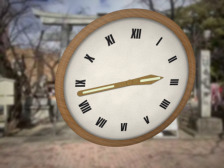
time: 2:43
